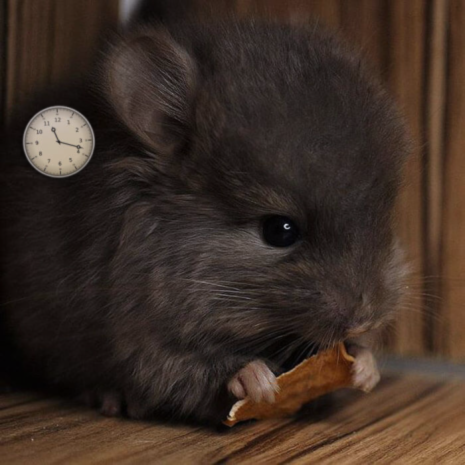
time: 11:18
